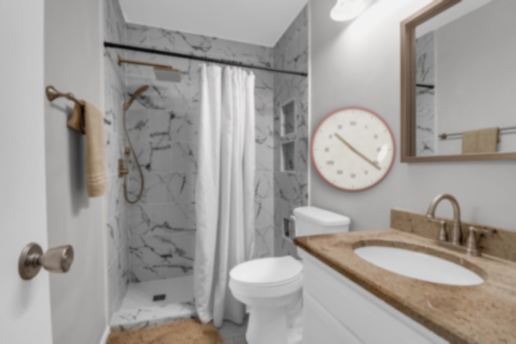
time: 10:21
